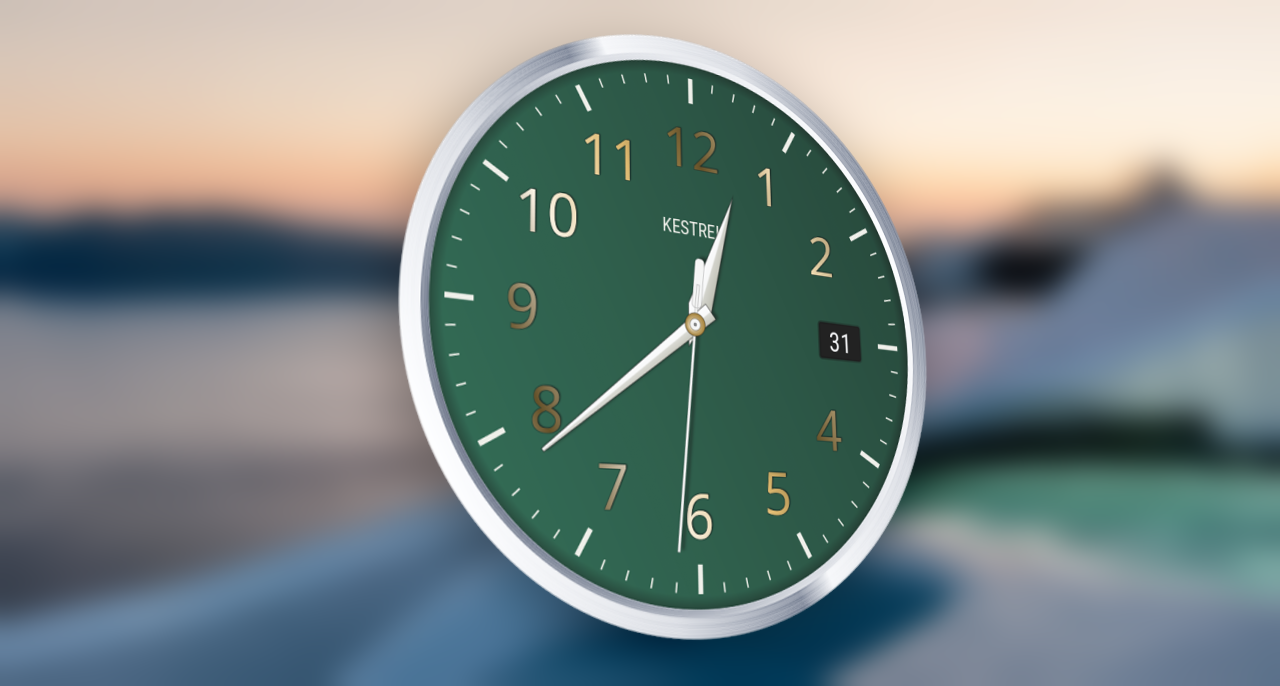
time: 12:38:31
